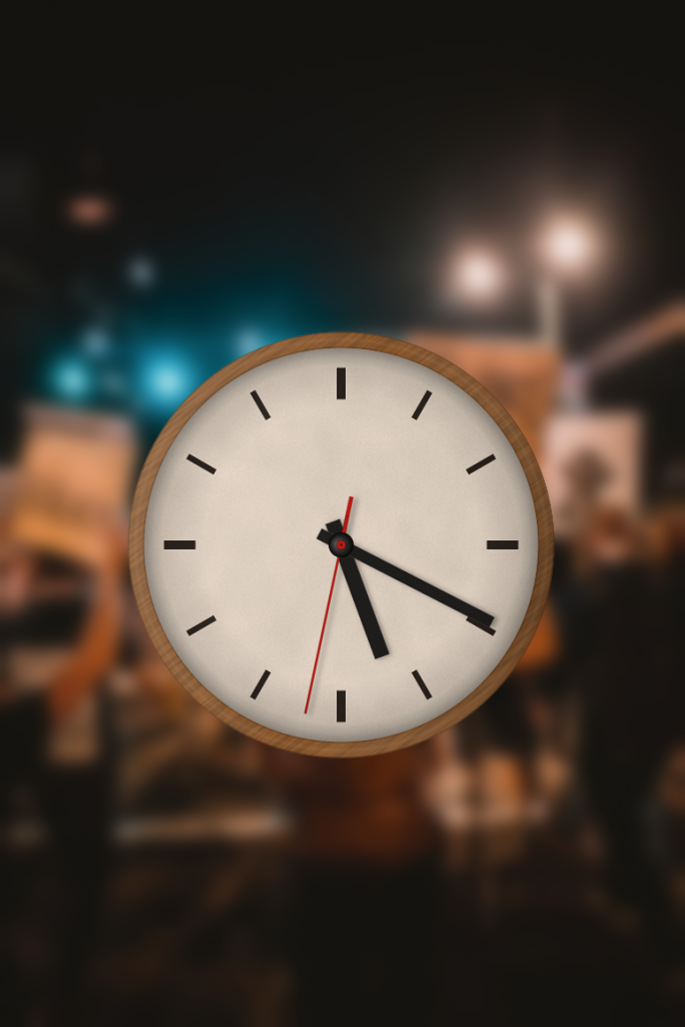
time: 5:19:32
